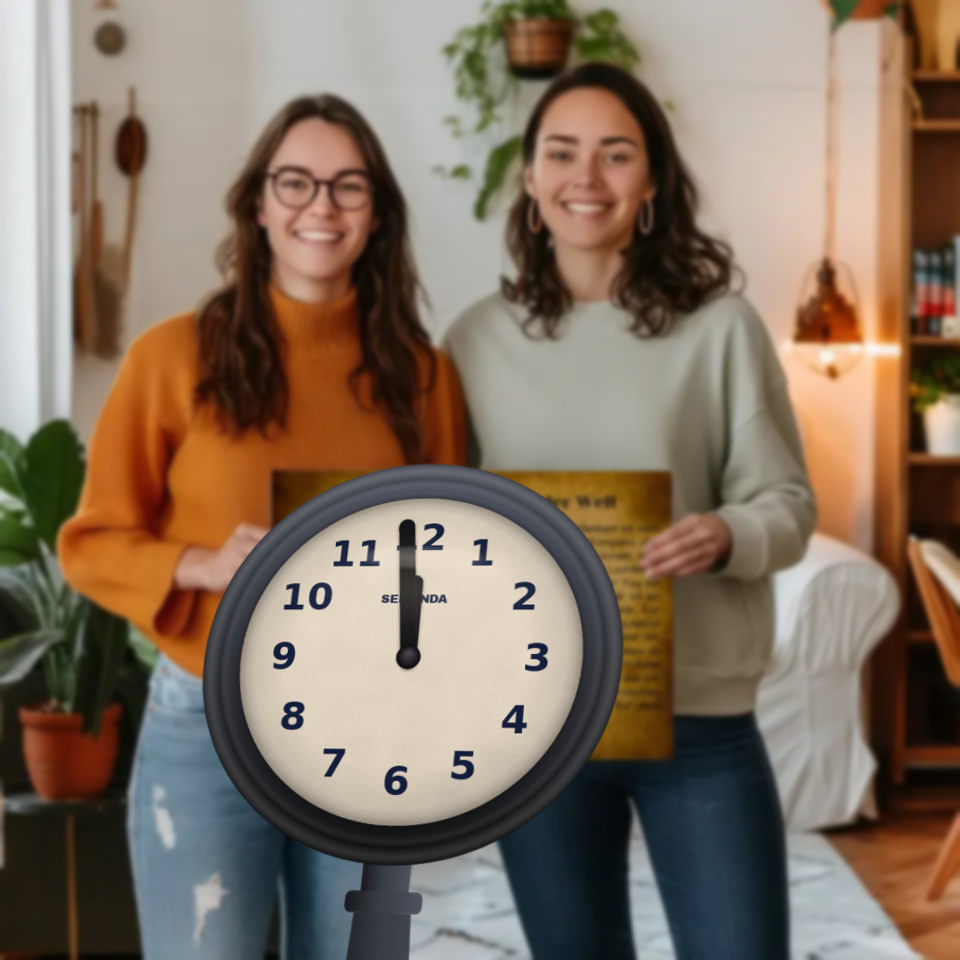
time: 11:59
